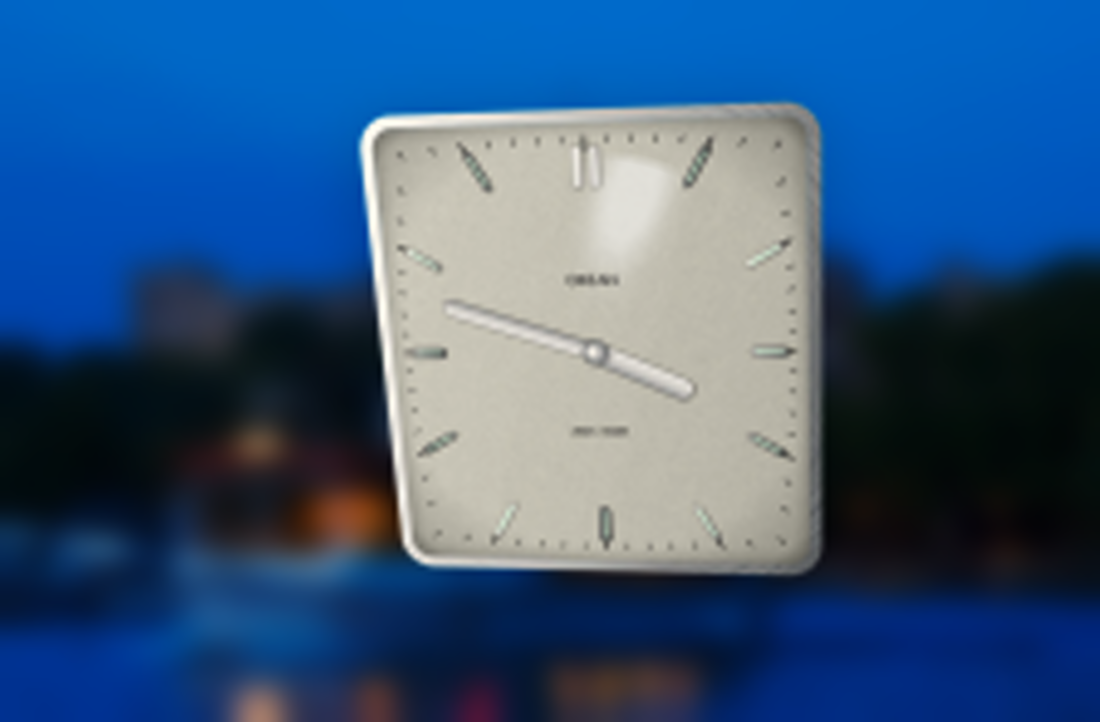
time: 3:48
